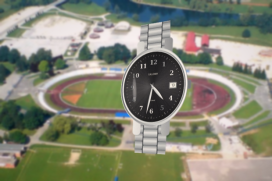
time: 4:32
